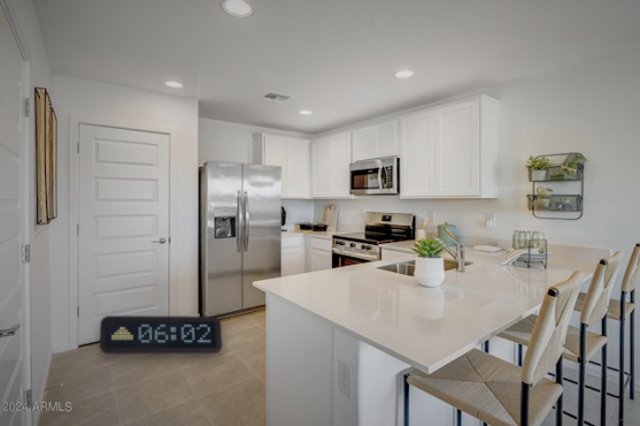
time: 6:02
